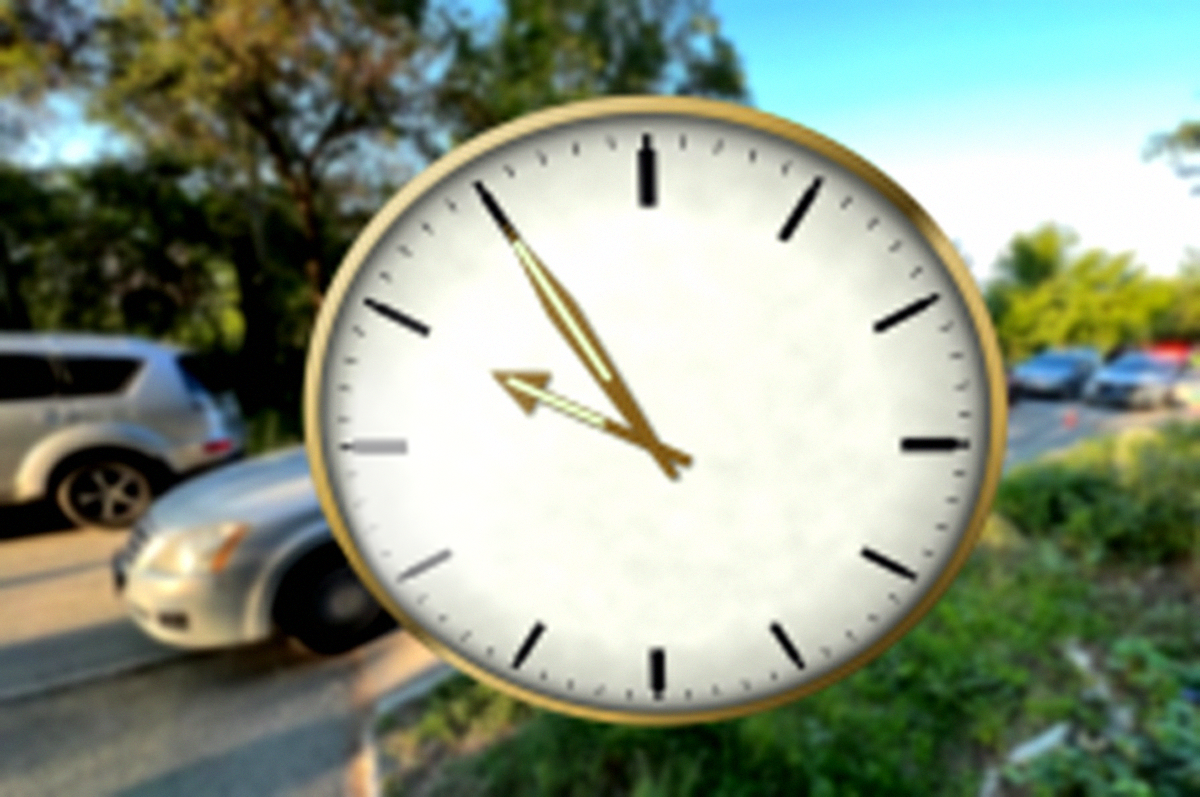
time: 9:55
